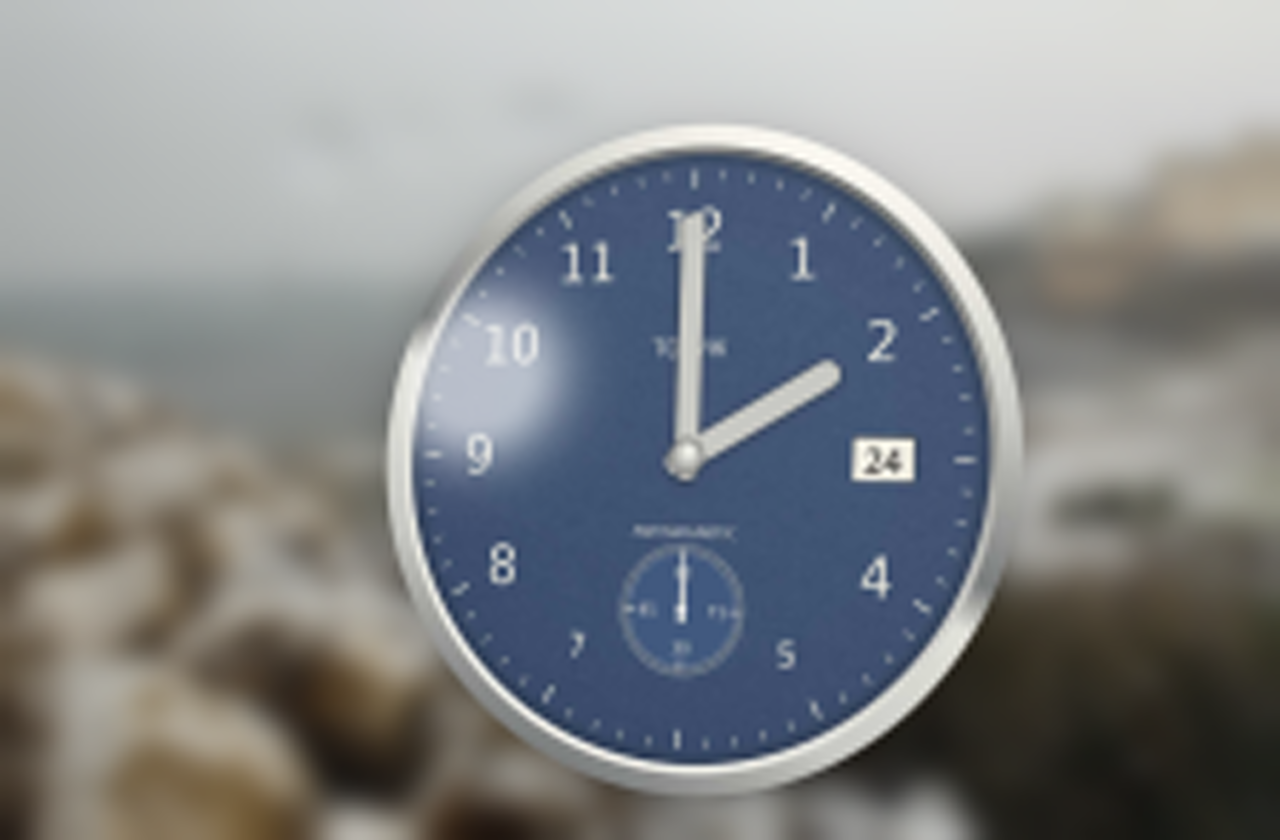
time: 2:00
